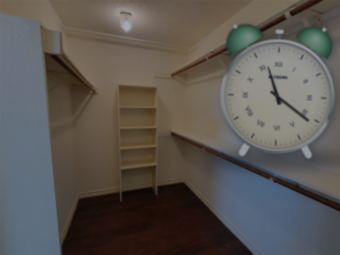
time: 11:21
